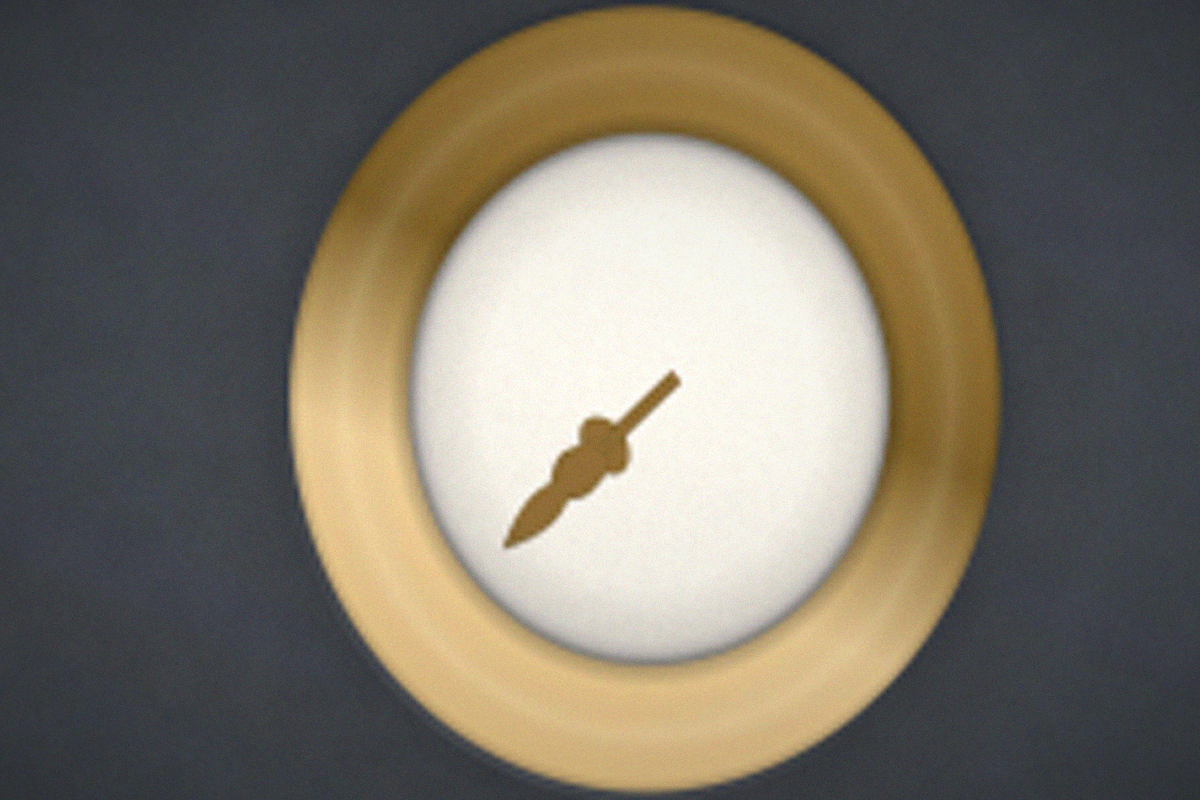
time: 7:38
